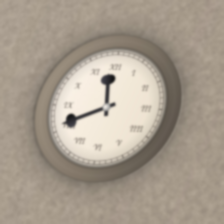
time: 11:41
